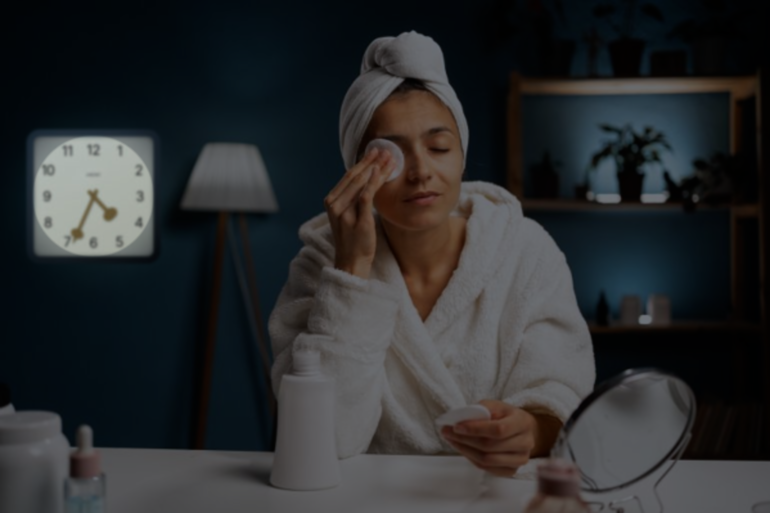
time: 4:34
